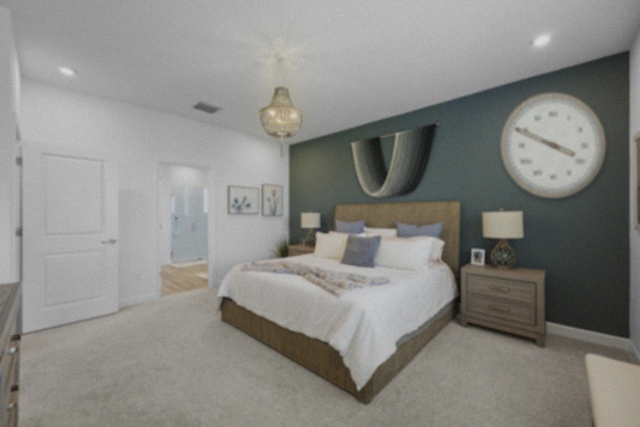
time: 3:49
